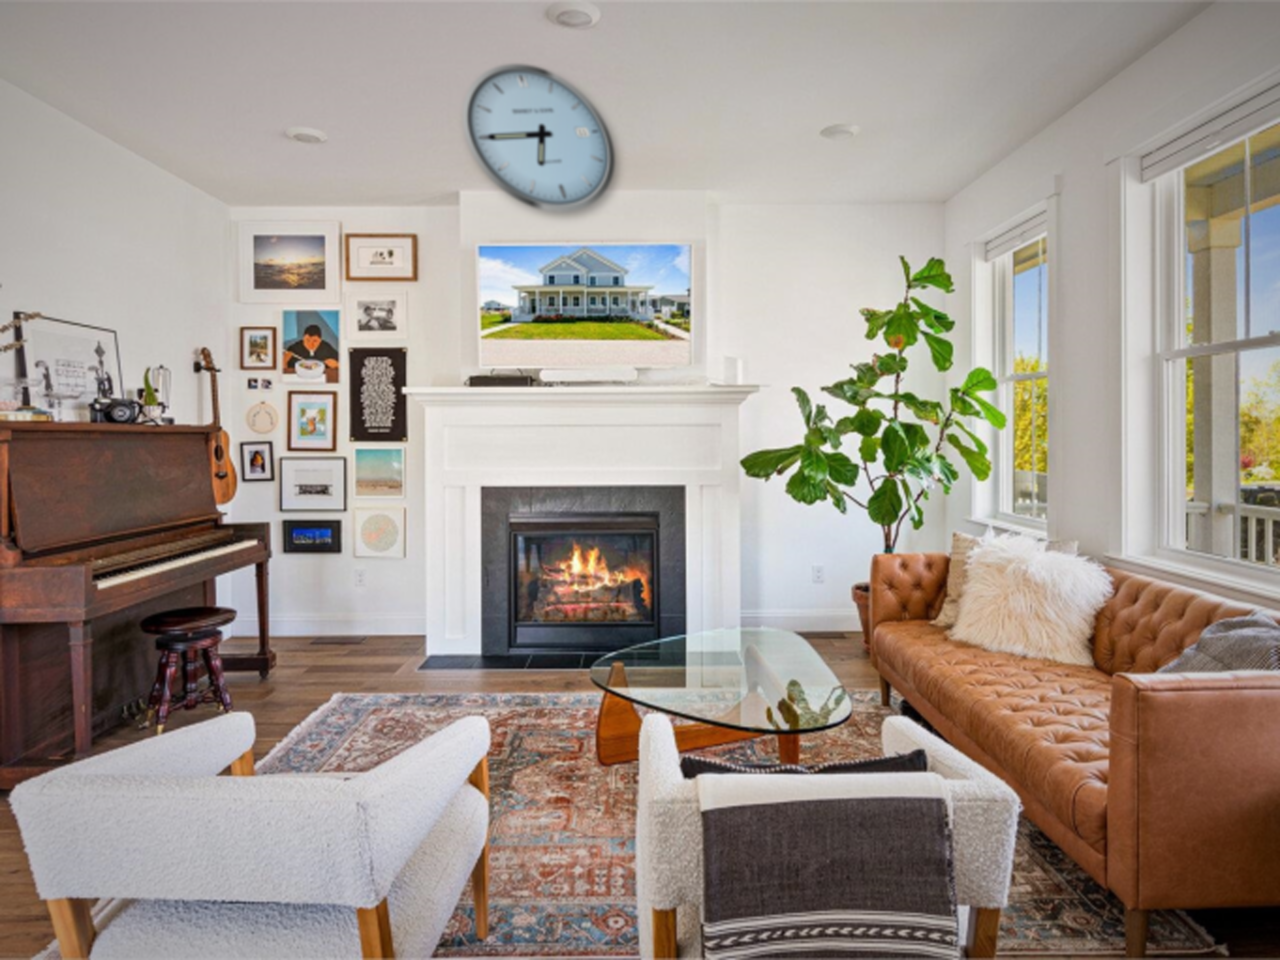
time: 6:45
